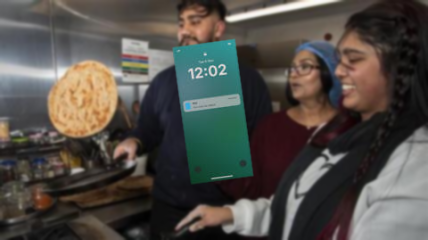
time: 12:02
